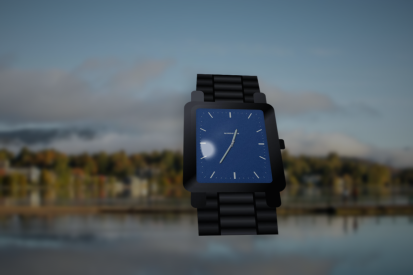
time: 12:35
